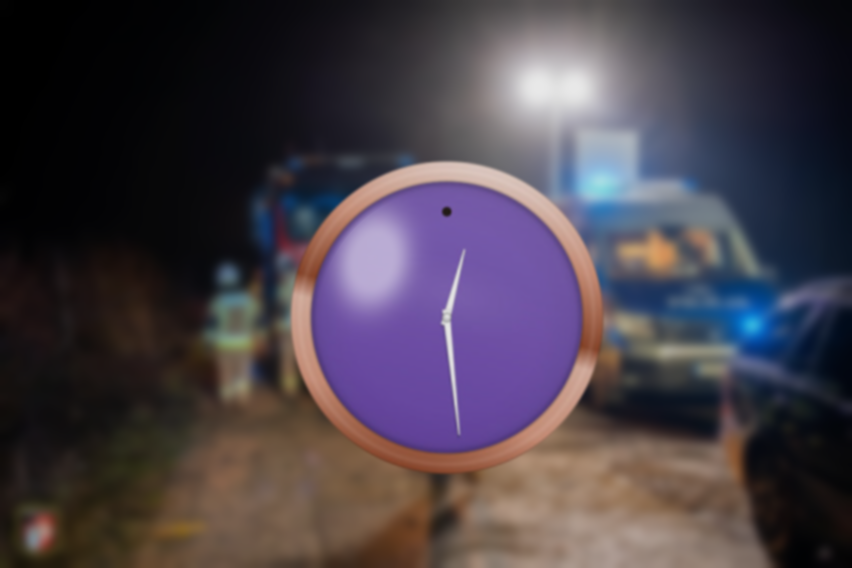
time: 12:29
